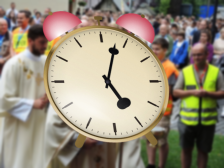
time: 5:03
